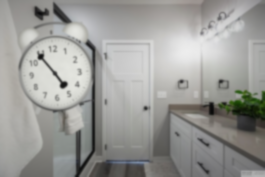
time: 4:54
